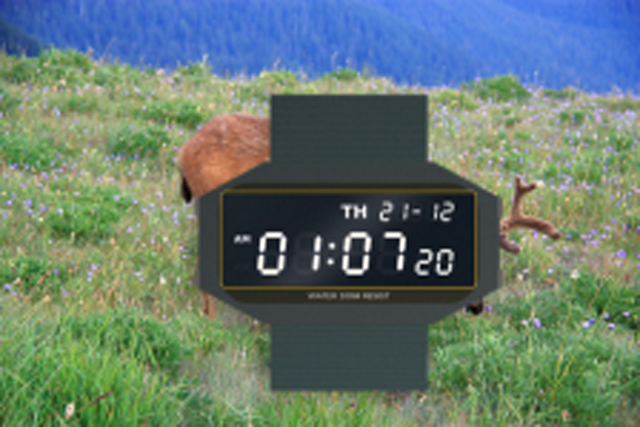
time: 1:07:20
